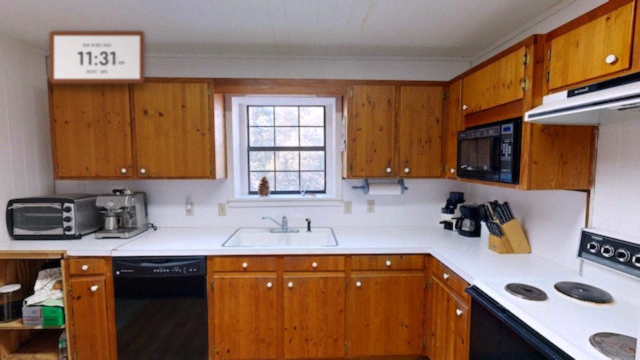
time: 11:31
